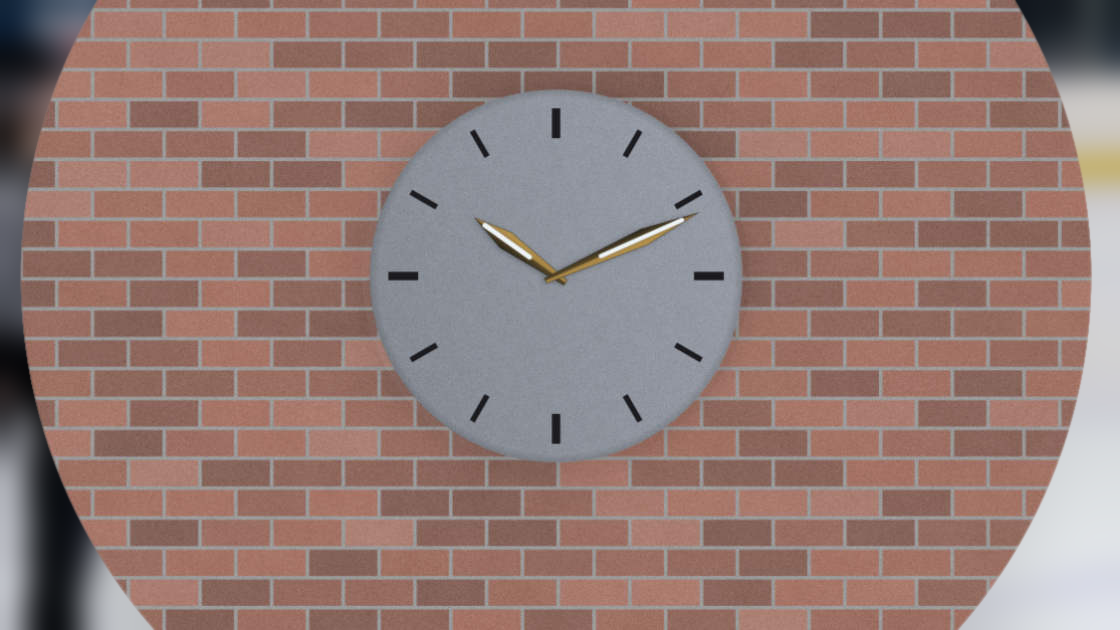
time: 10:11
